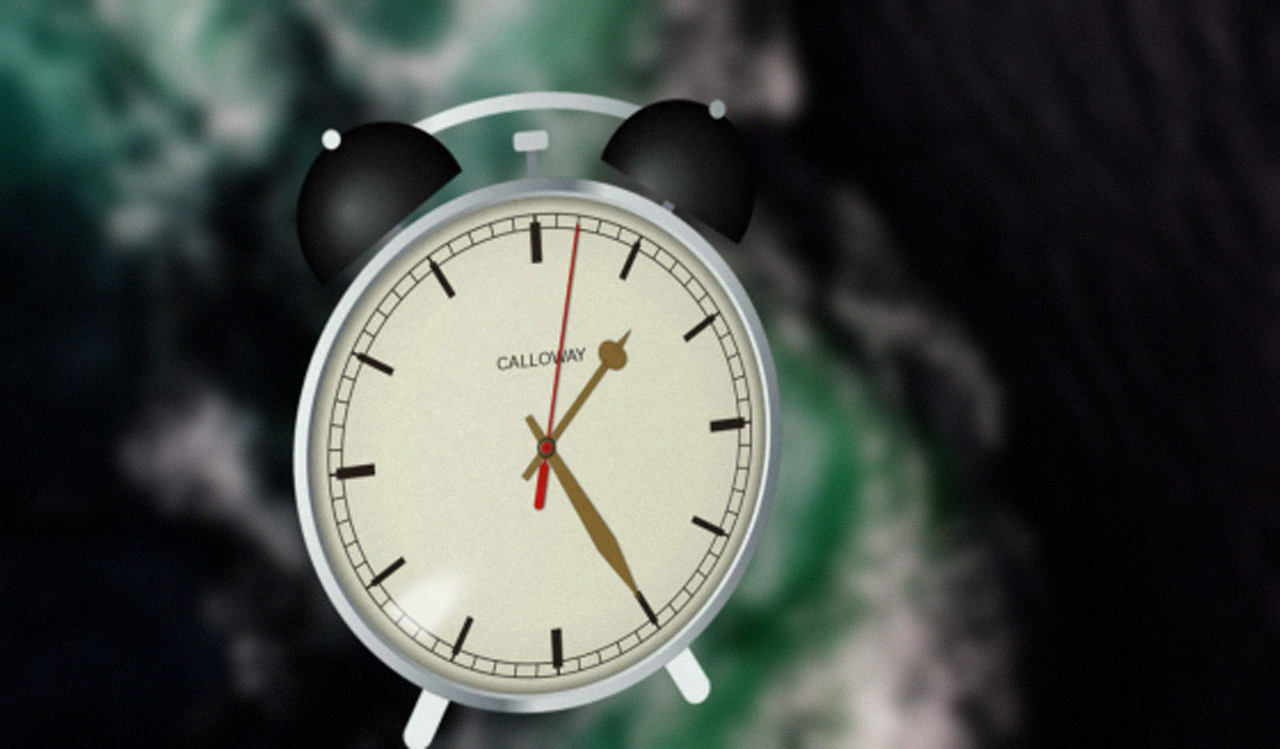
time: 1:25:02
